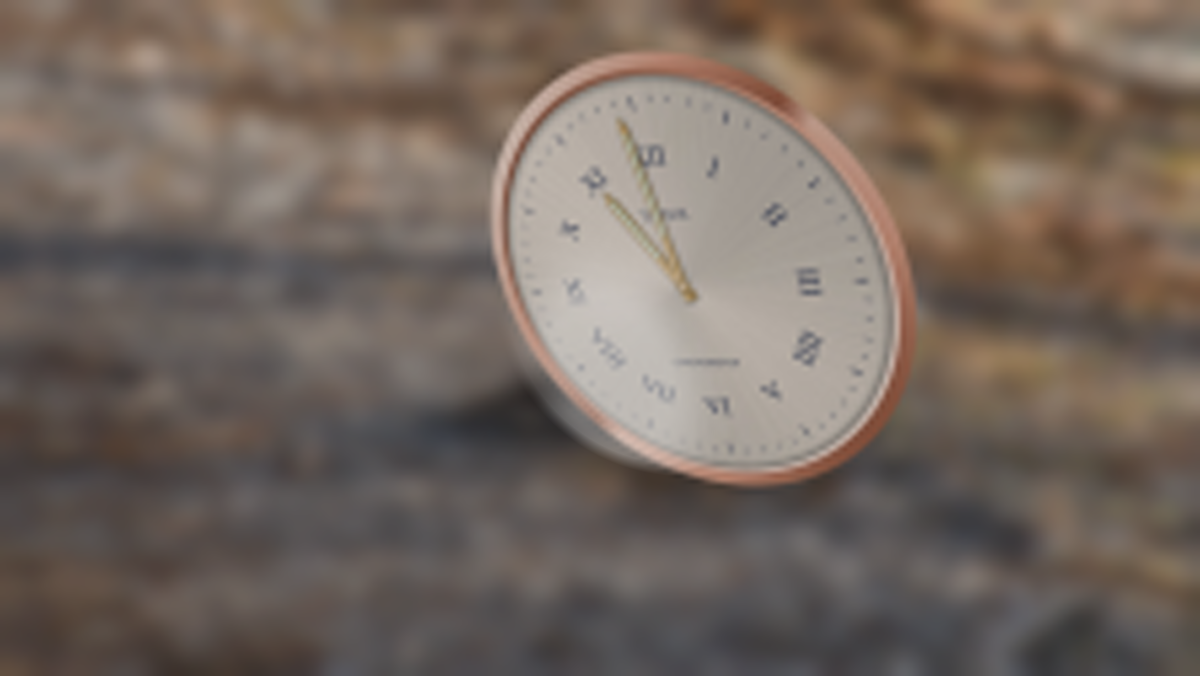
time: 10:59
